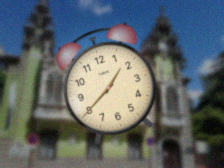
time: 1:40
